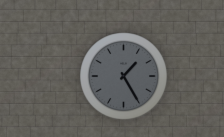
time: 1:25
